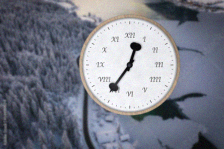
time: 12:36
